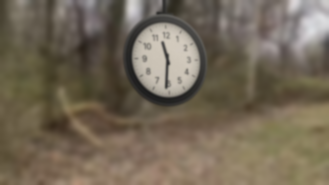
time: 11:31
